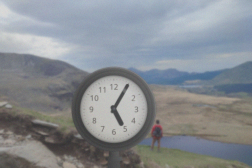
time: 5:05
